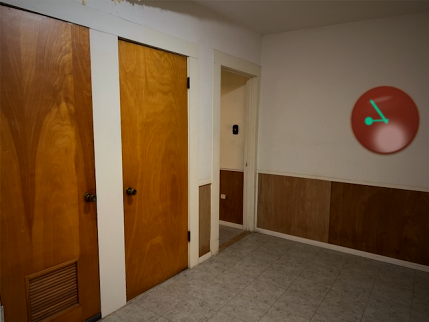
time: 8:54
